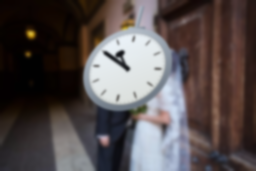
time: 10:50
